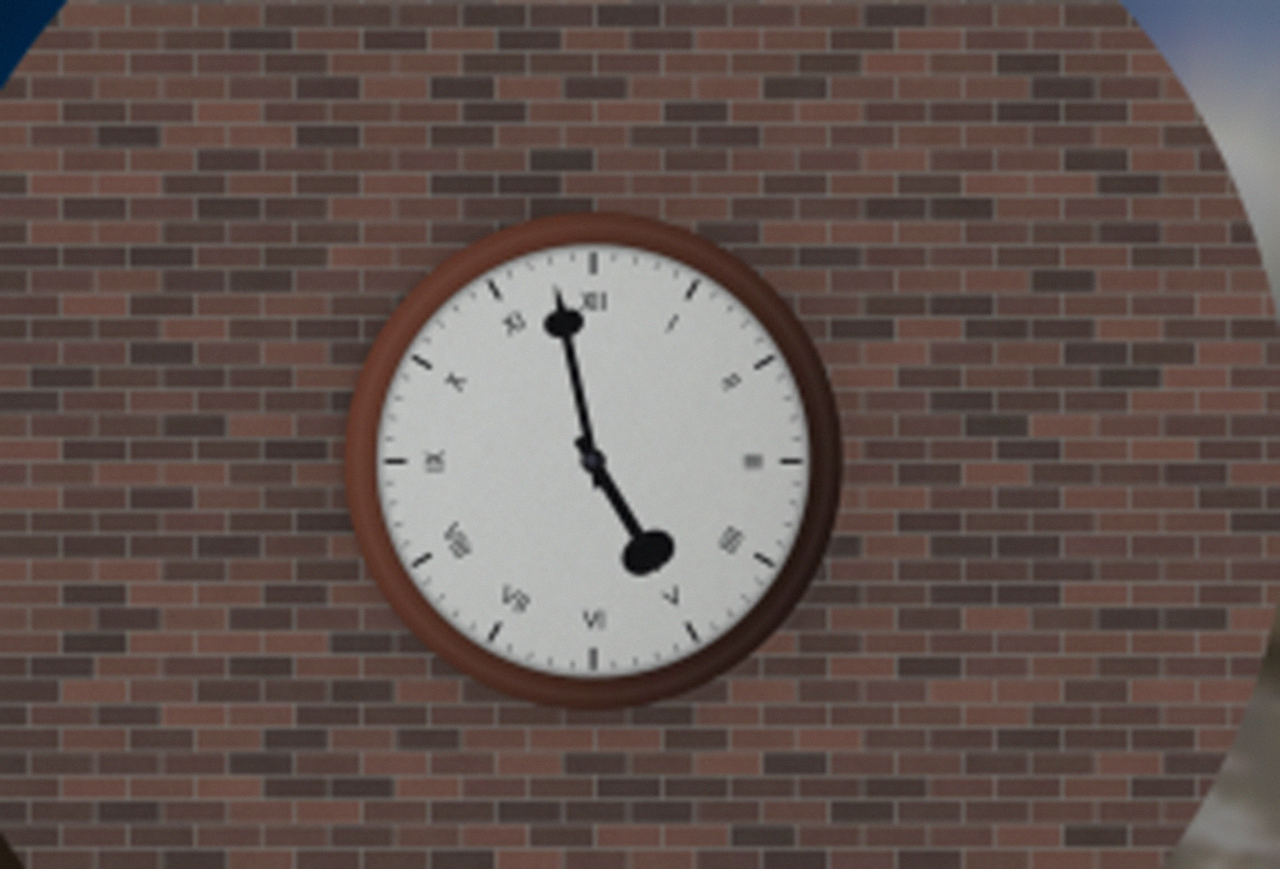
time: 4:58
